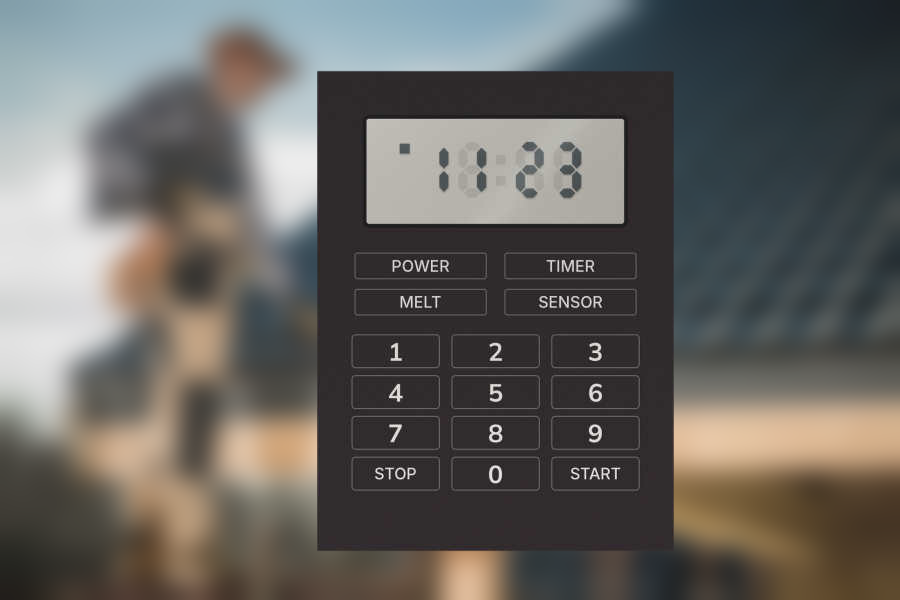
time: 11:23
